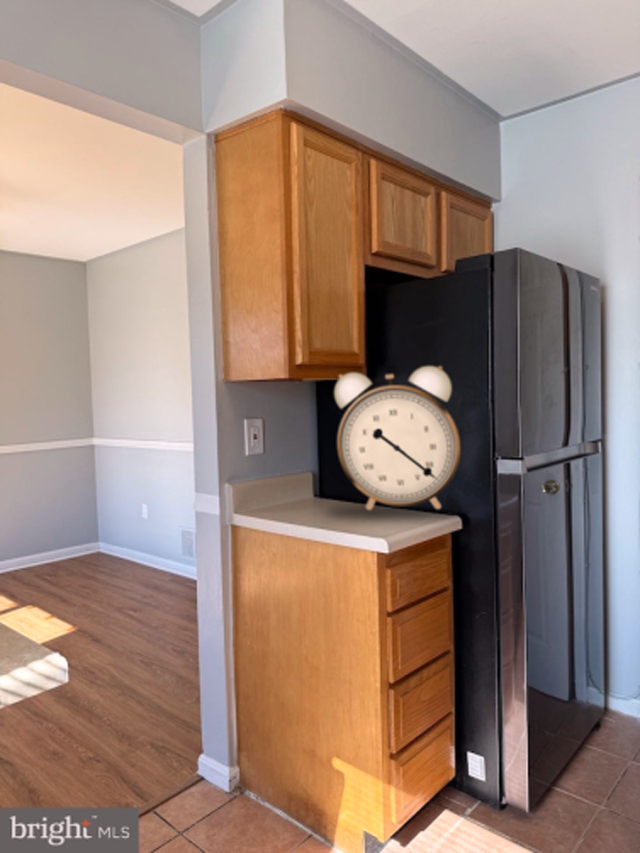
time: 10:22
